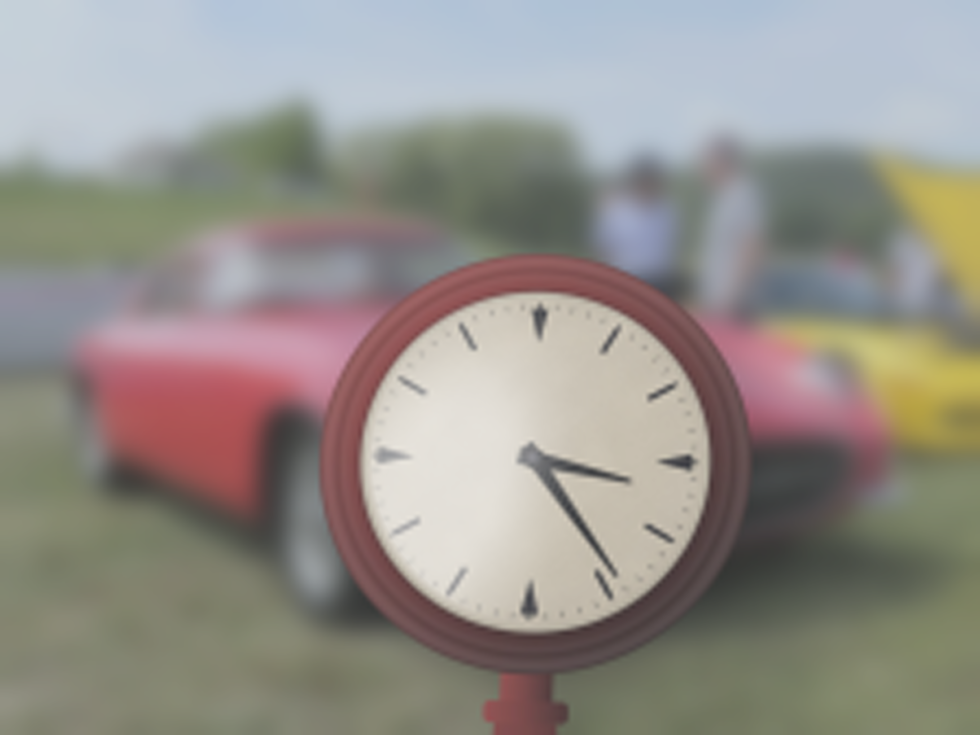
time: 3:24
